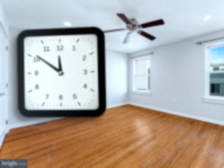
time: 11:51
